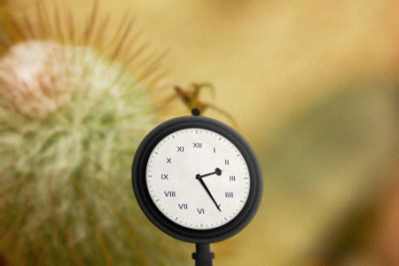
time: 2:25
